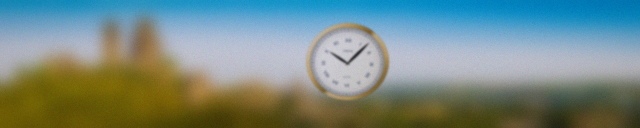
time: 10:07
